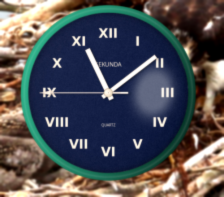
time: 11:08:45
